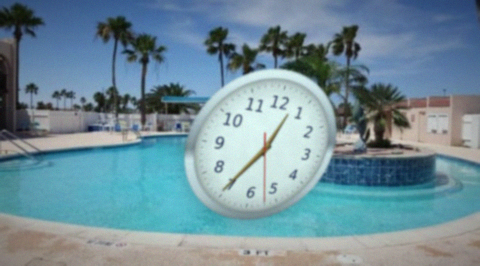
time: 12:35:27
